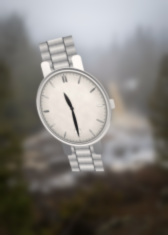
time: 11:30
